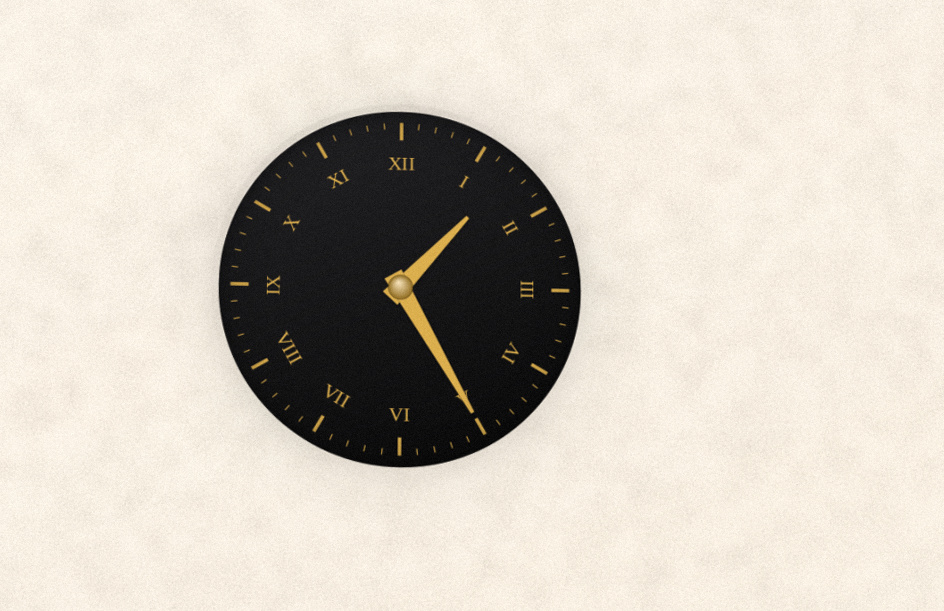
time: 1:25
